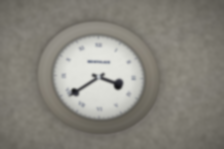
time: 3:39
